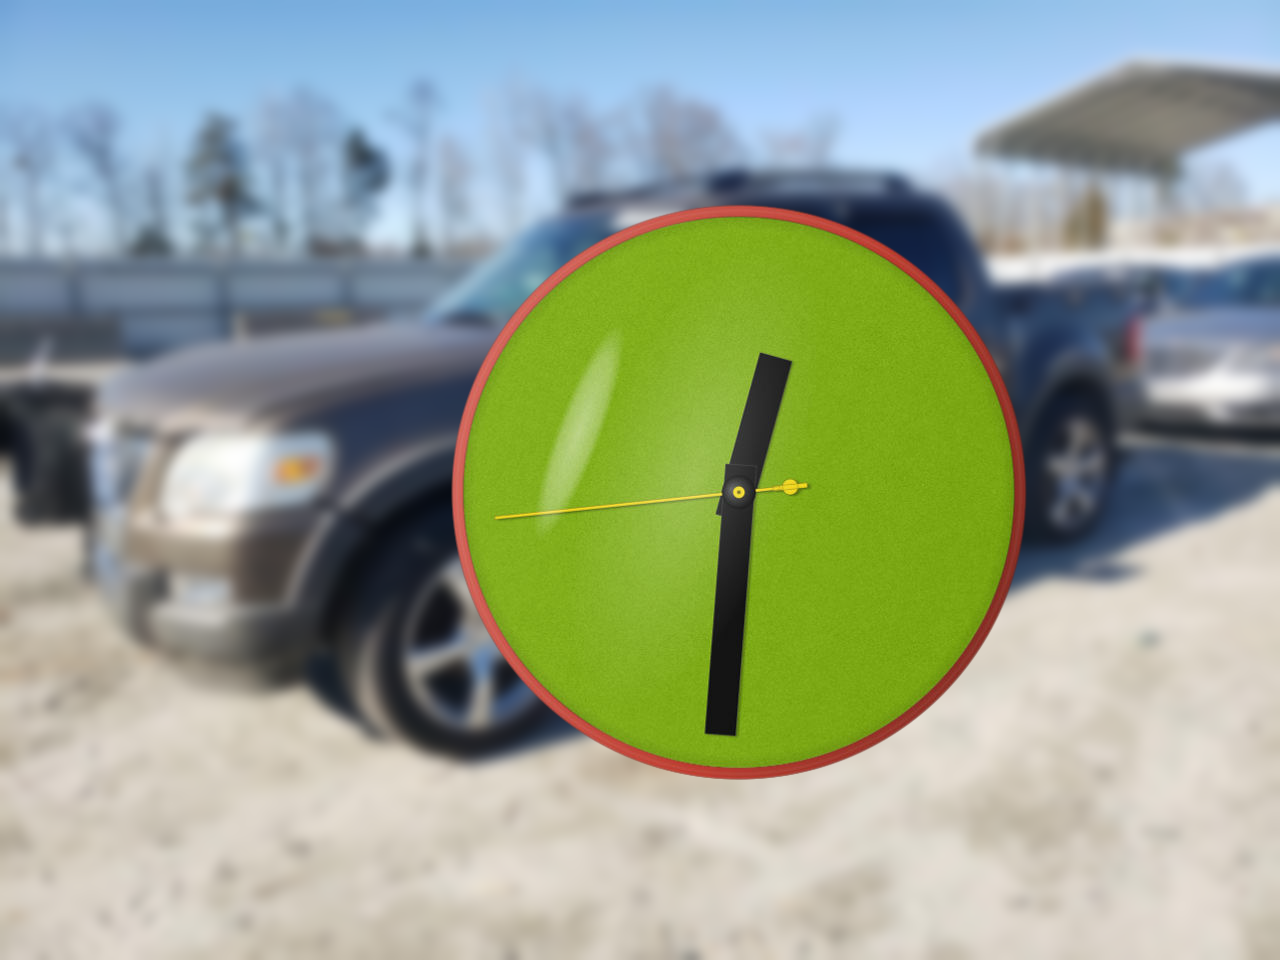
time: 12:30:44
